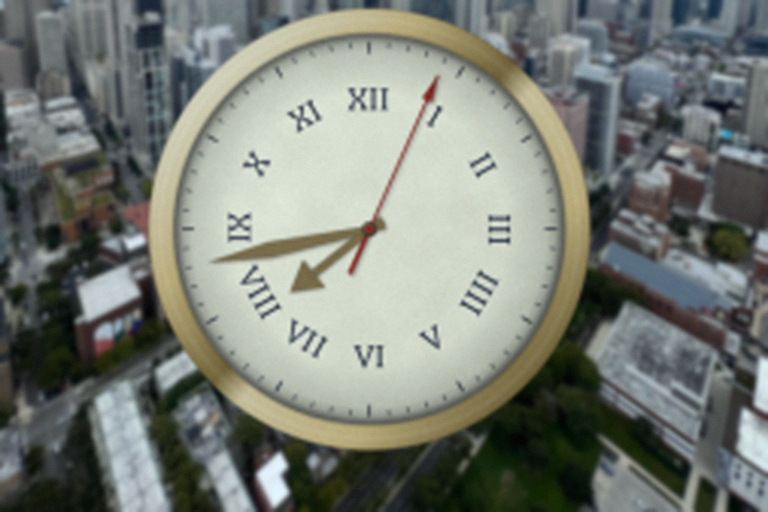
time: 7:43:04
